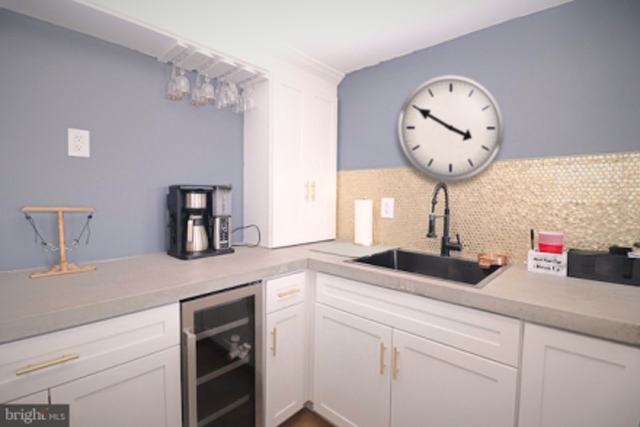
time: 3:50
